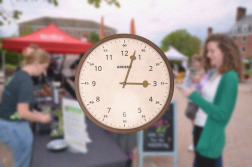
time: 3:03
